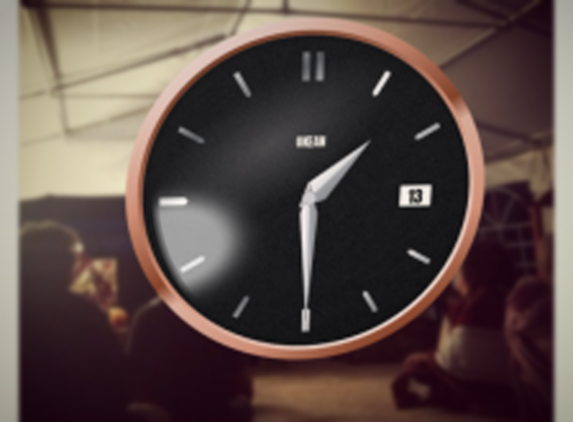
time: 1:30
